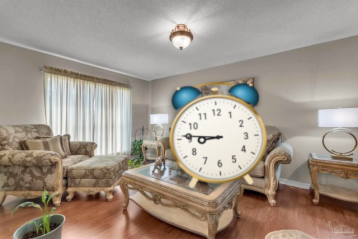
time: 8:46
